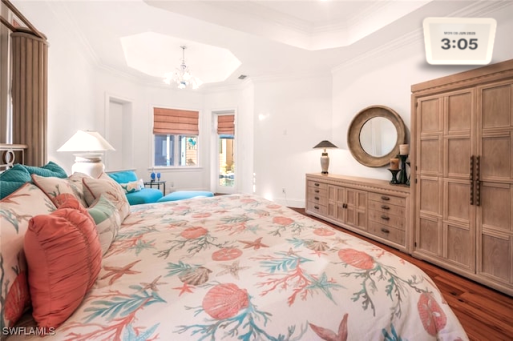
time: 3:05
